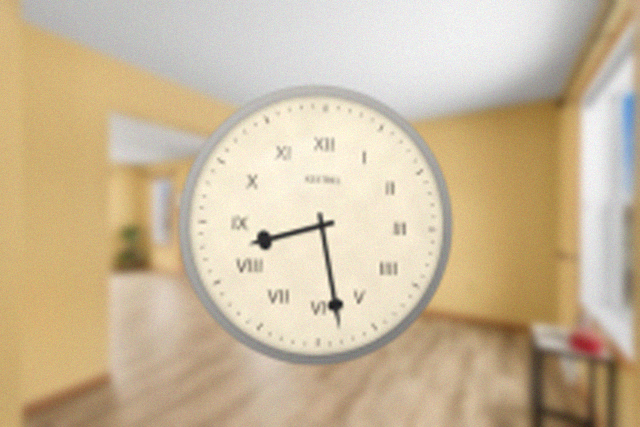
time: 8:28
